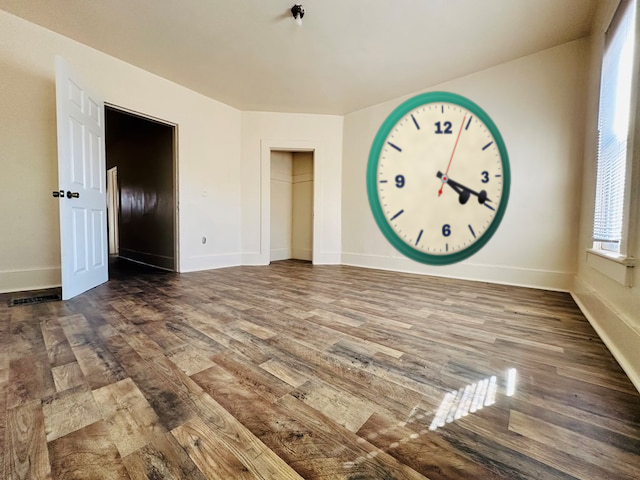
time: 4:19:04
